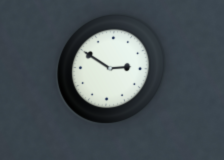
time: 2:50
